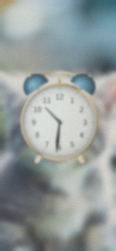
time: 10:31
